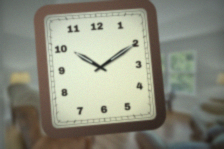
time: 10:10
